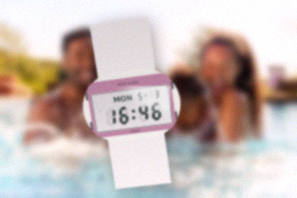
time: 16:46
